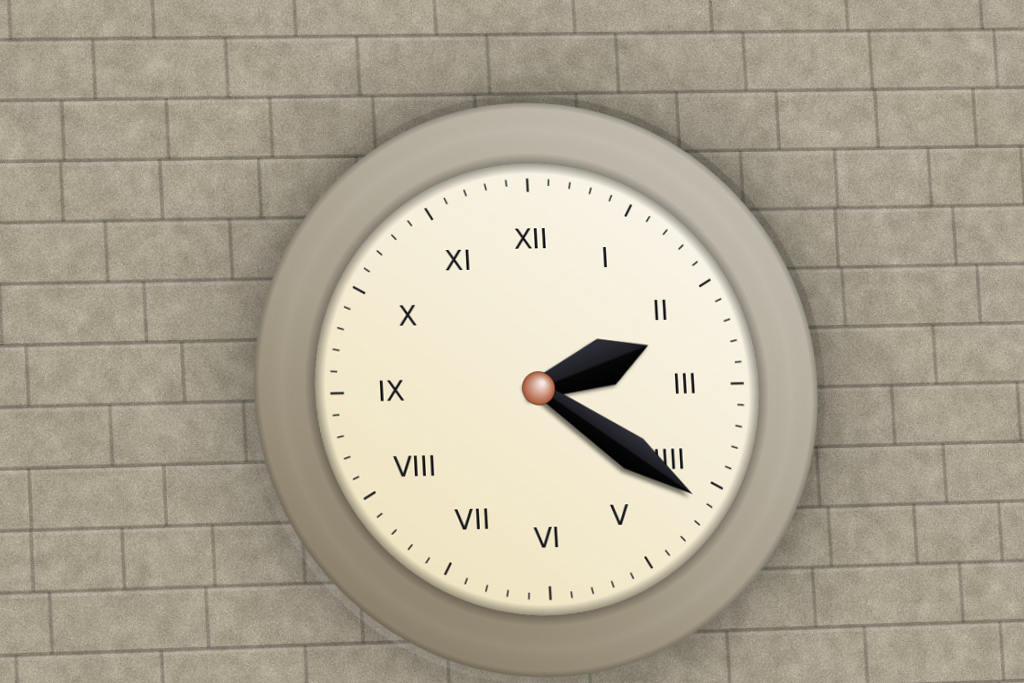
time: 2:21
